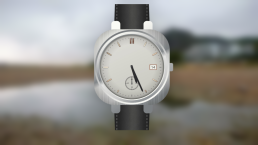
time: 5:26
